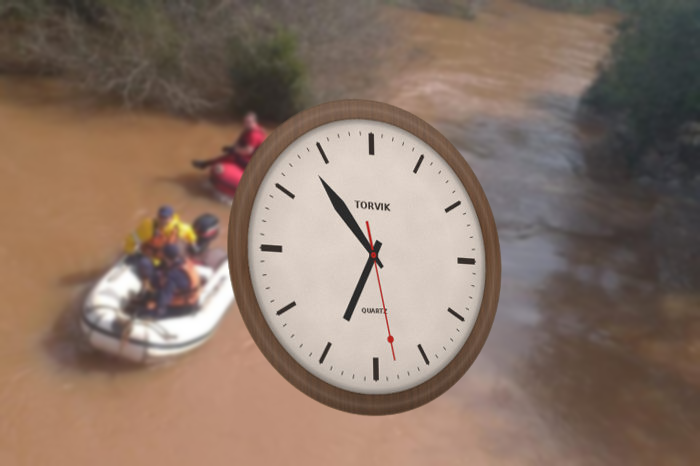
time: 6:53:28
